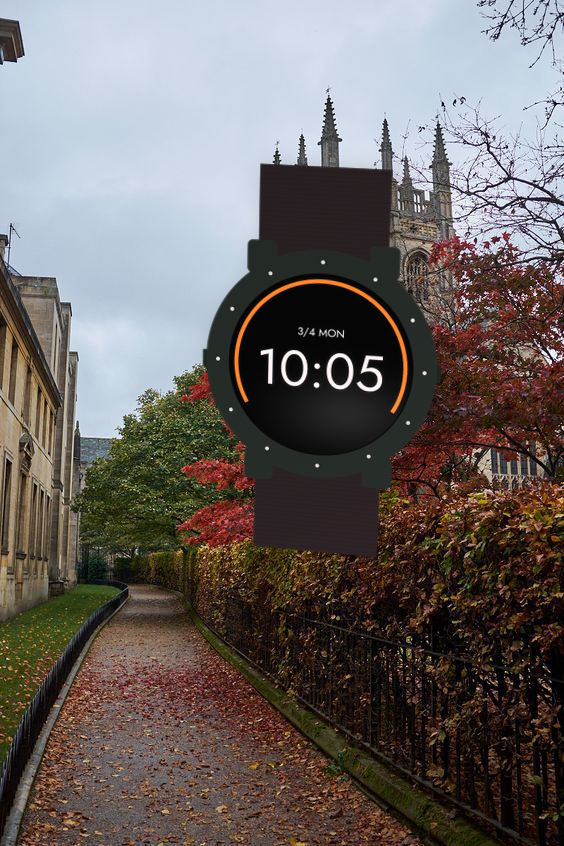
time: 10:05
